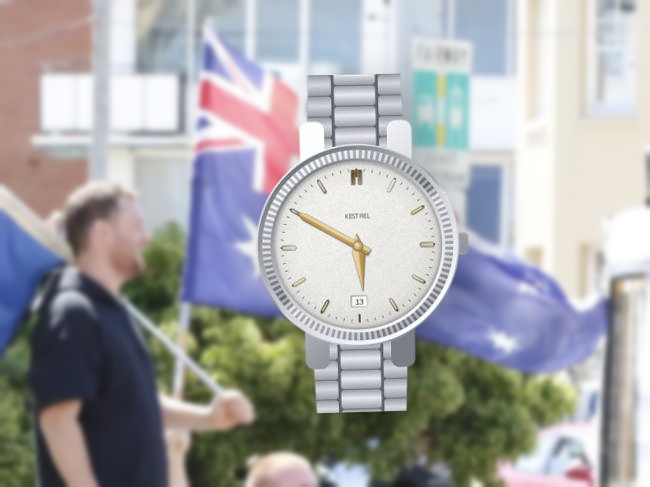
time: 5:50
